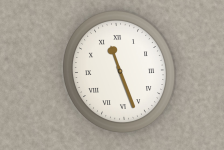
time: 11:27
